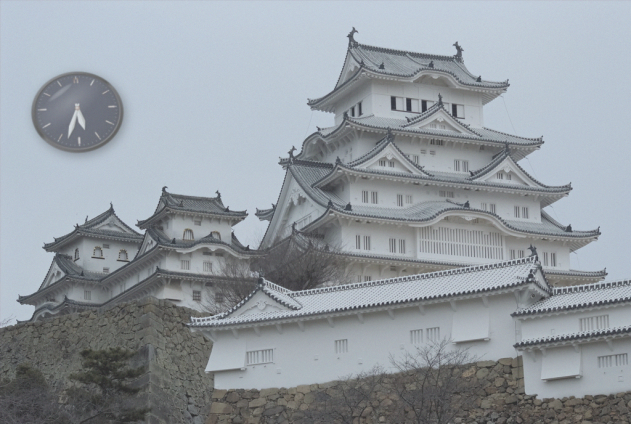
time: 5:33
